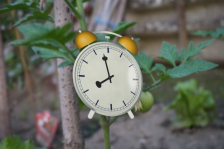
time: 7:58
